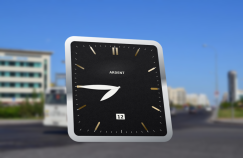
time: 7:45
